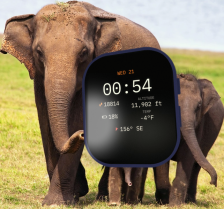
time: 0:54
